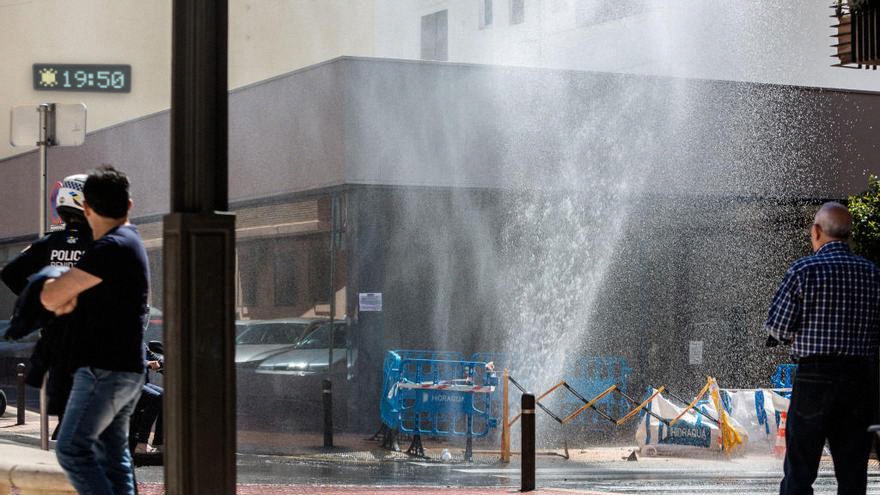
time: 19:50
